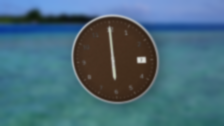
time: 6:00
